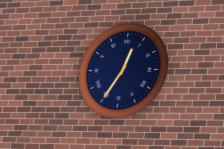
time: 12:35
